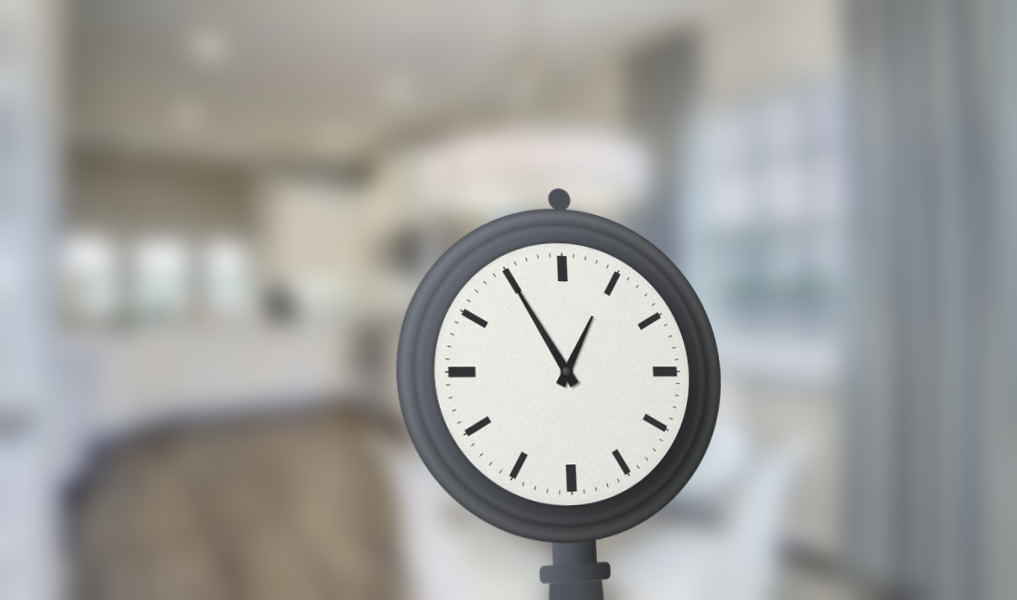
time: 12:55
